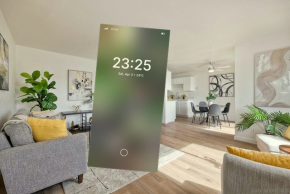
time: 23:25
